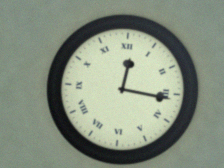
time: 12:16
